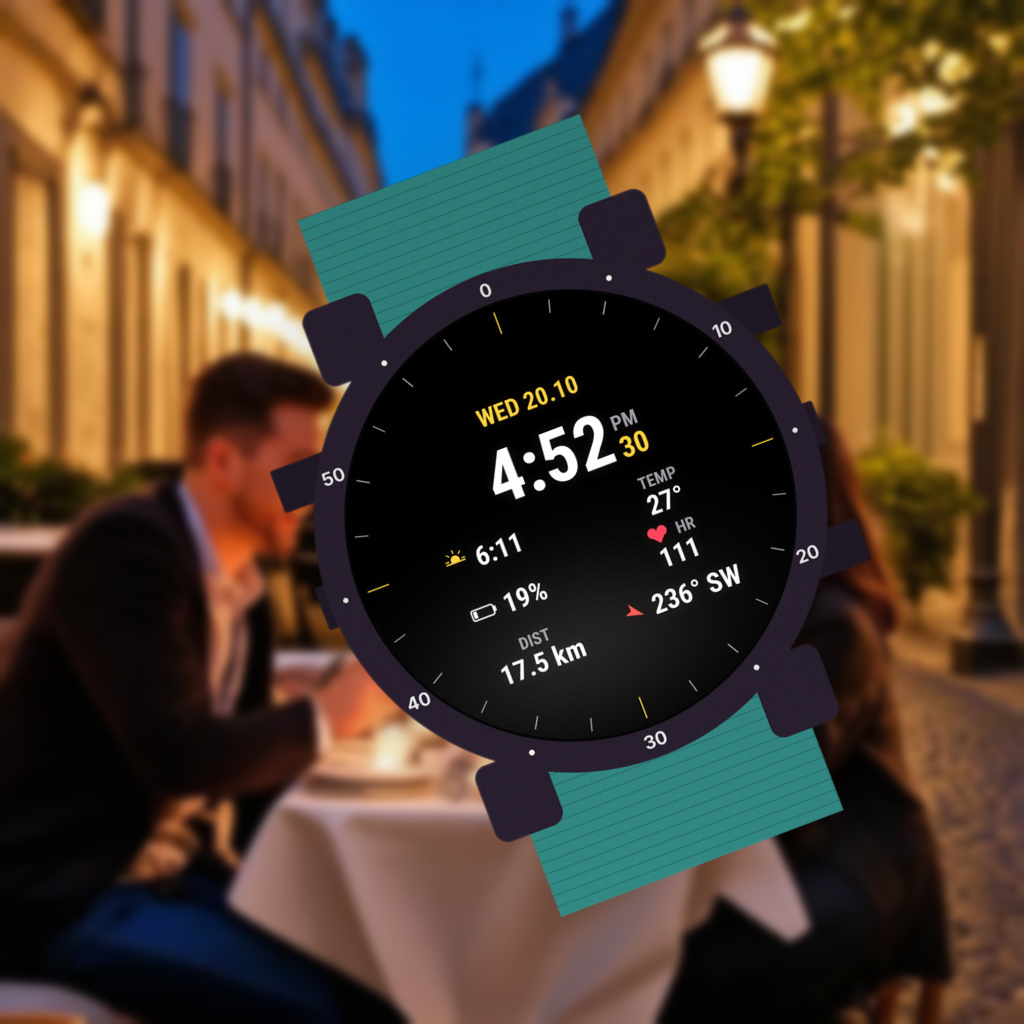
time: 4:52:30
